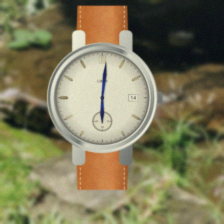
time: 6:01
